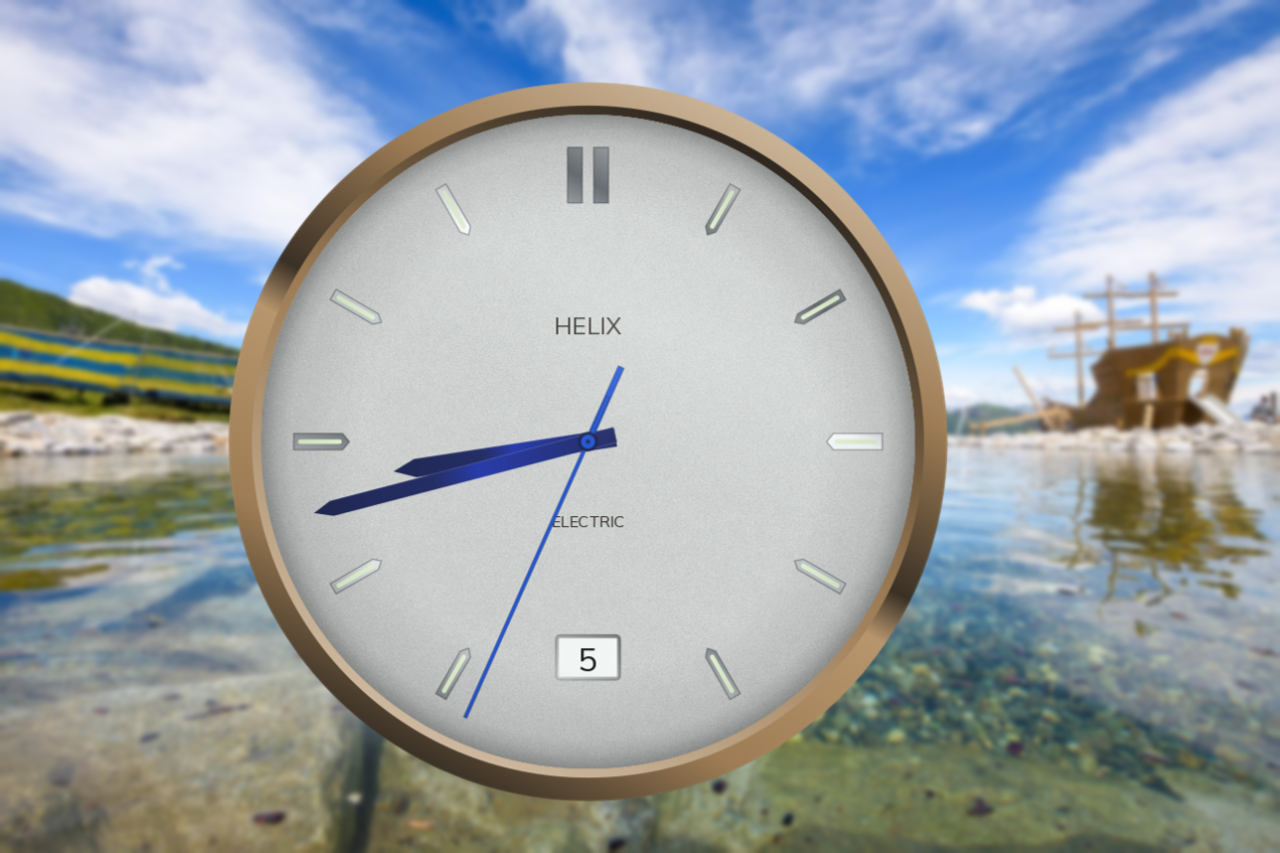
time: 8:42:34
